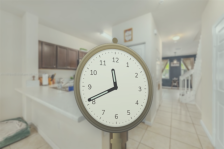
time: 11:41
